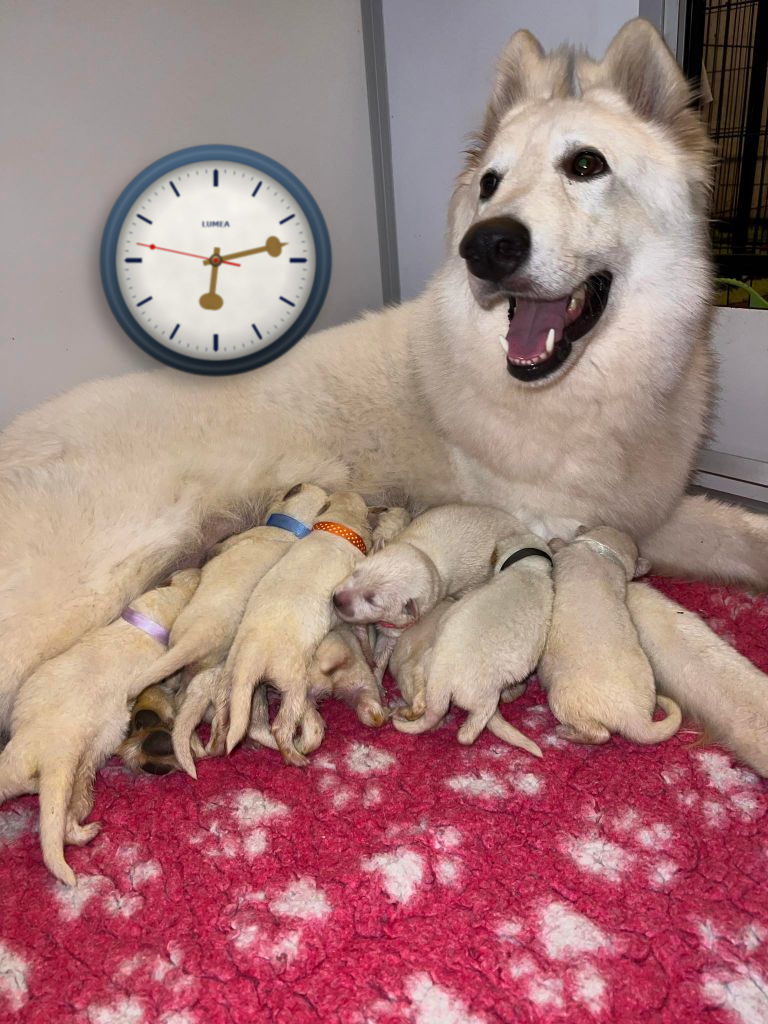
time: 6:12:47
